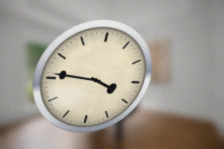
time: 3:46
